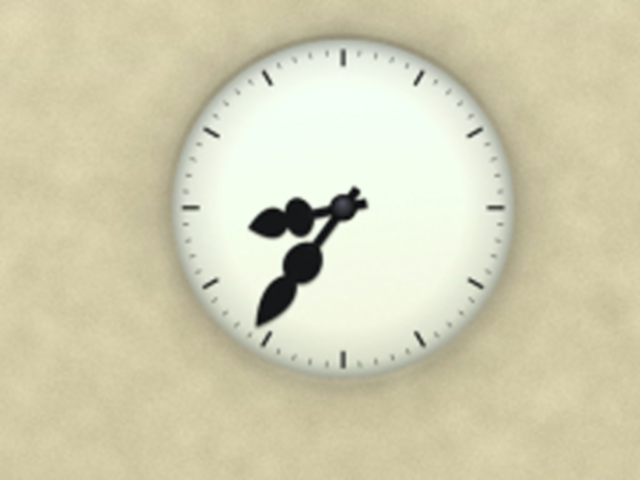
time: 8:36
